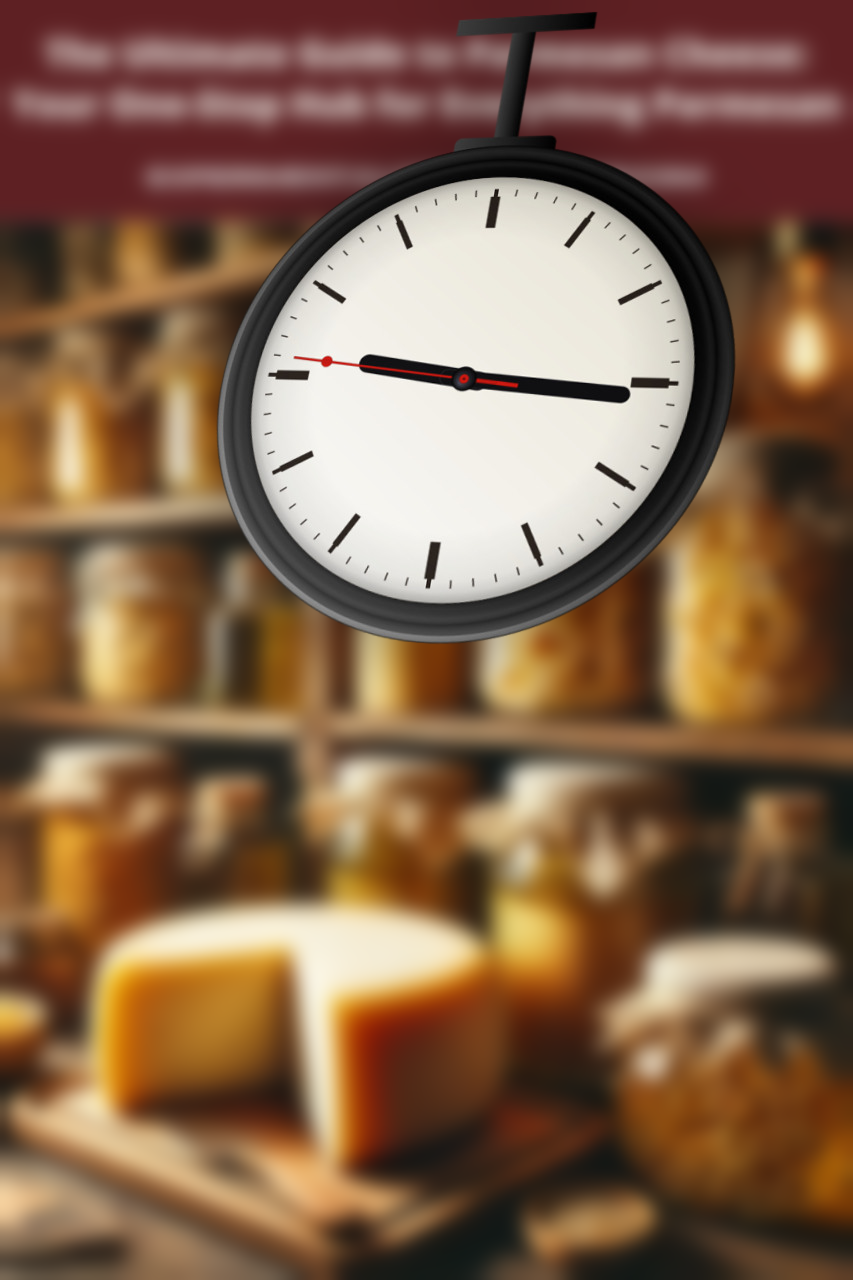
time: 9:15:46
